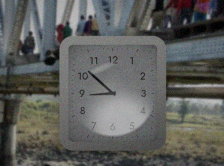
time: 8:52
